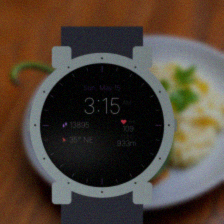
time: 3:15
